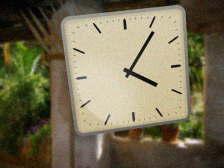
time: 4:06
